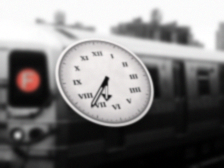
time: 6:37
